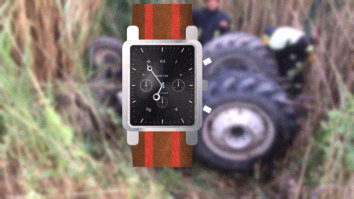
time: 6:54
